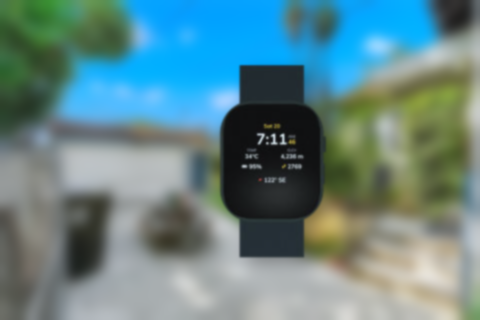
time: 7:11
